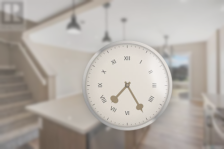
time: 7:25
